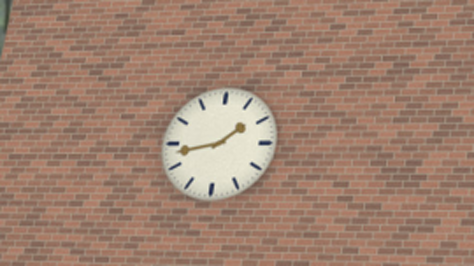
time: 1:43
